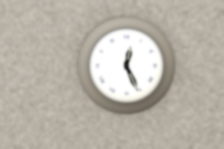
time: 12:26
